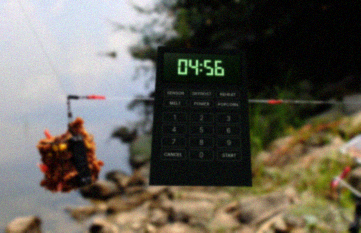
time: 4:56
